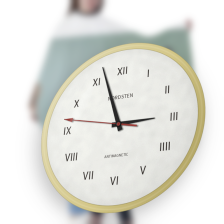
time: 2:56:47
